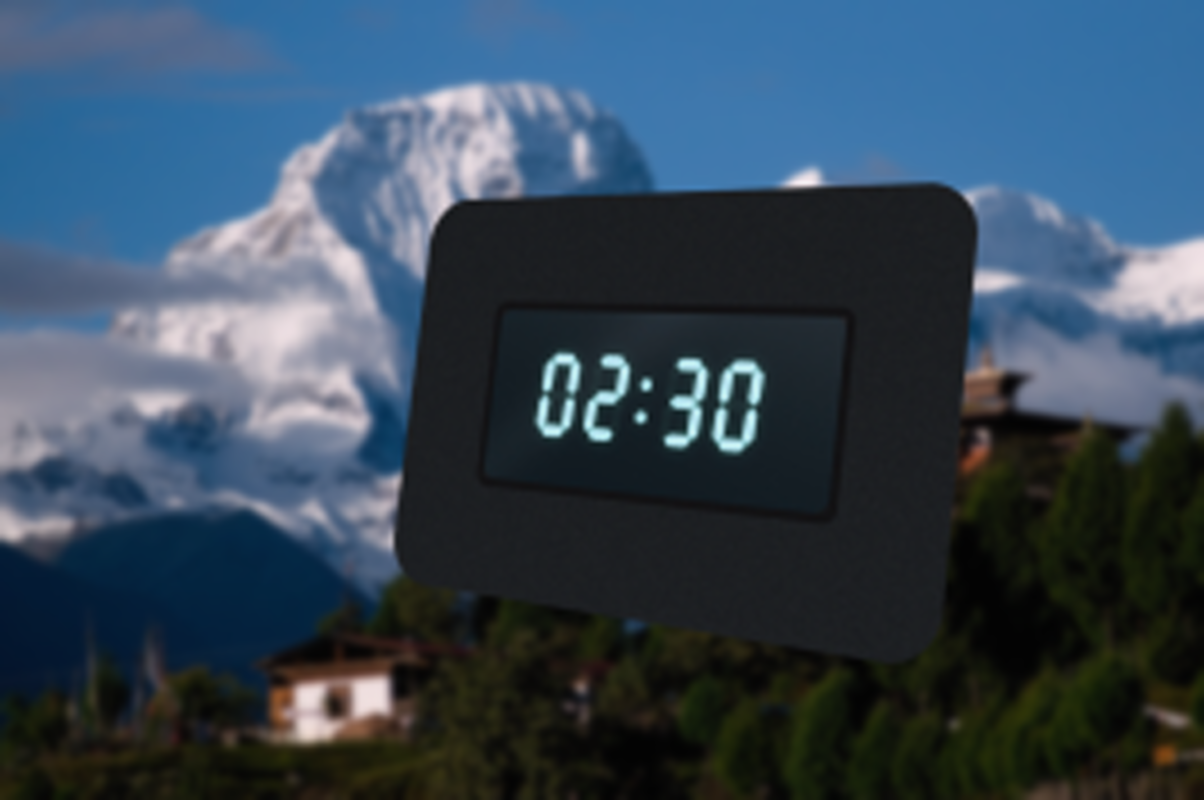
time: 2:30
